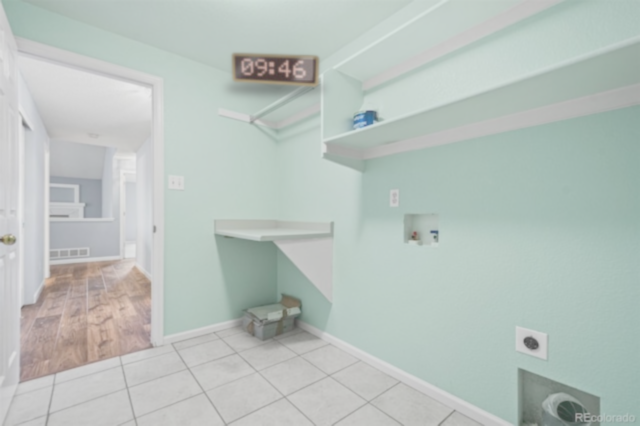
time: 9:46
